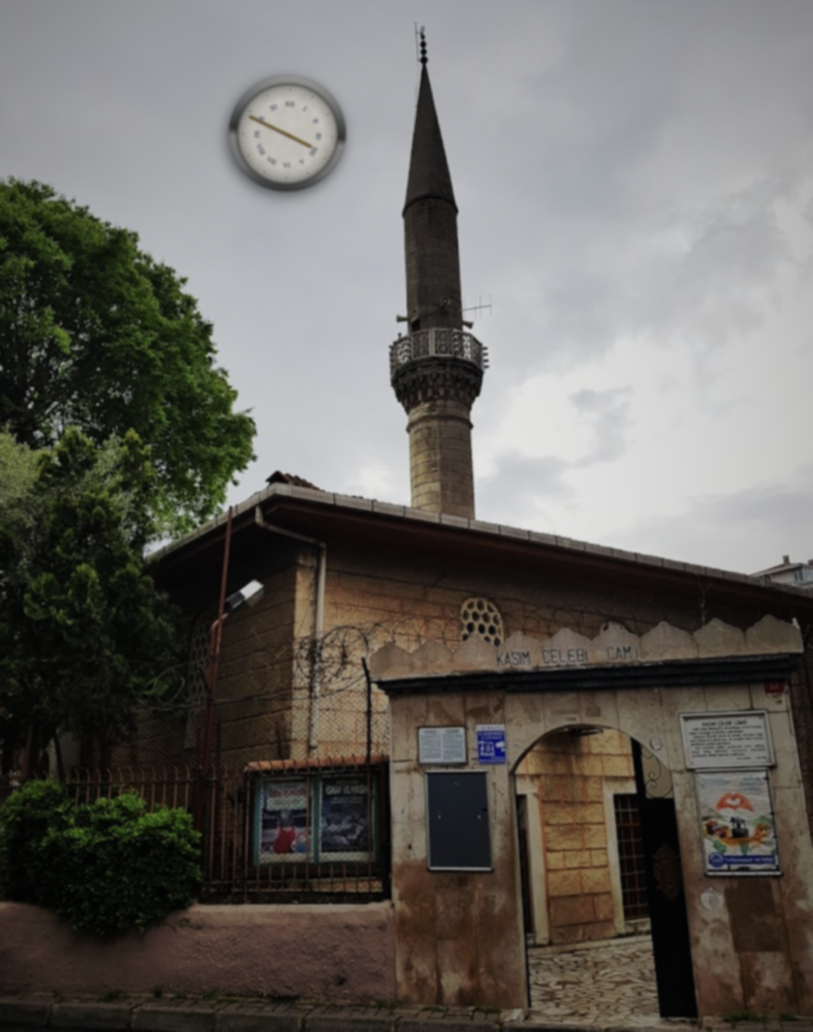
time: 3:49
